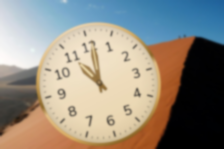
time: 11:01
